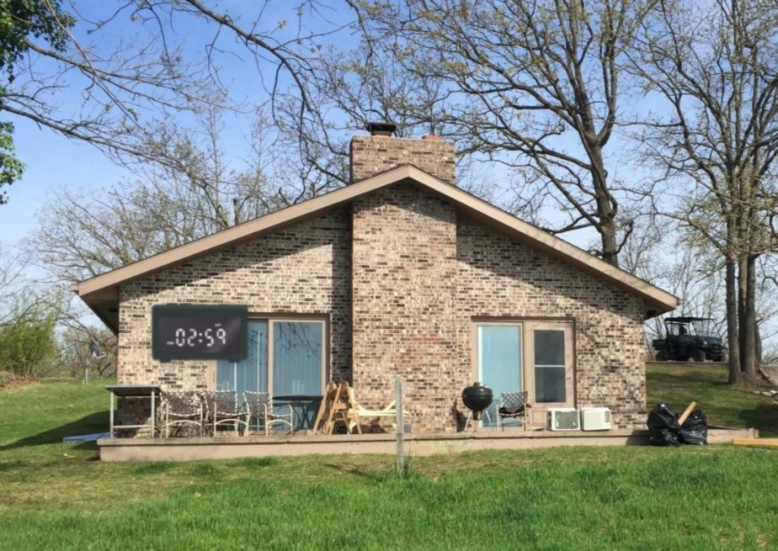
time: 2:59
